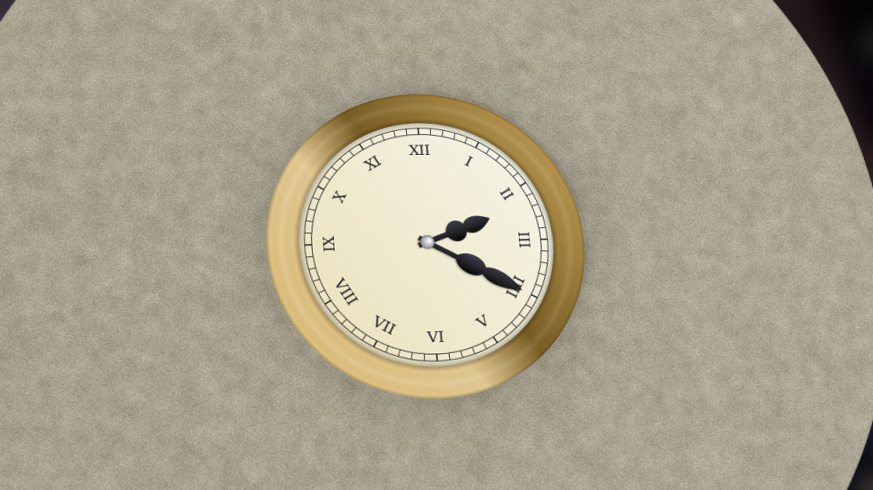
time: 2:20
